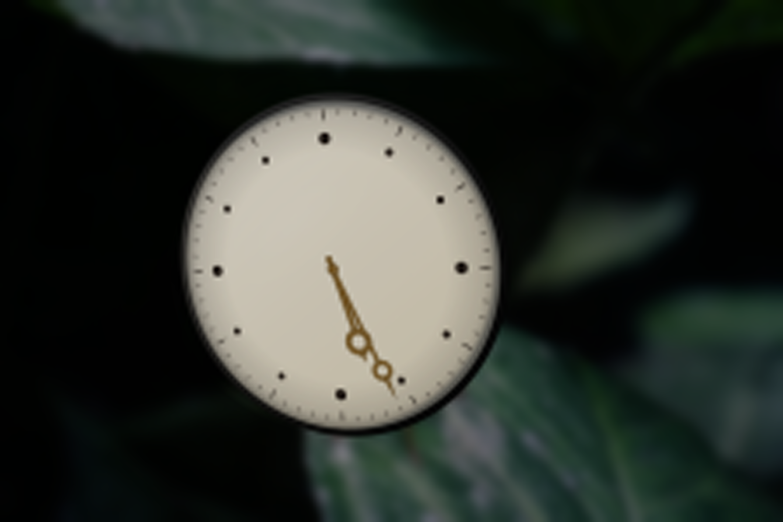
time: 5:26
